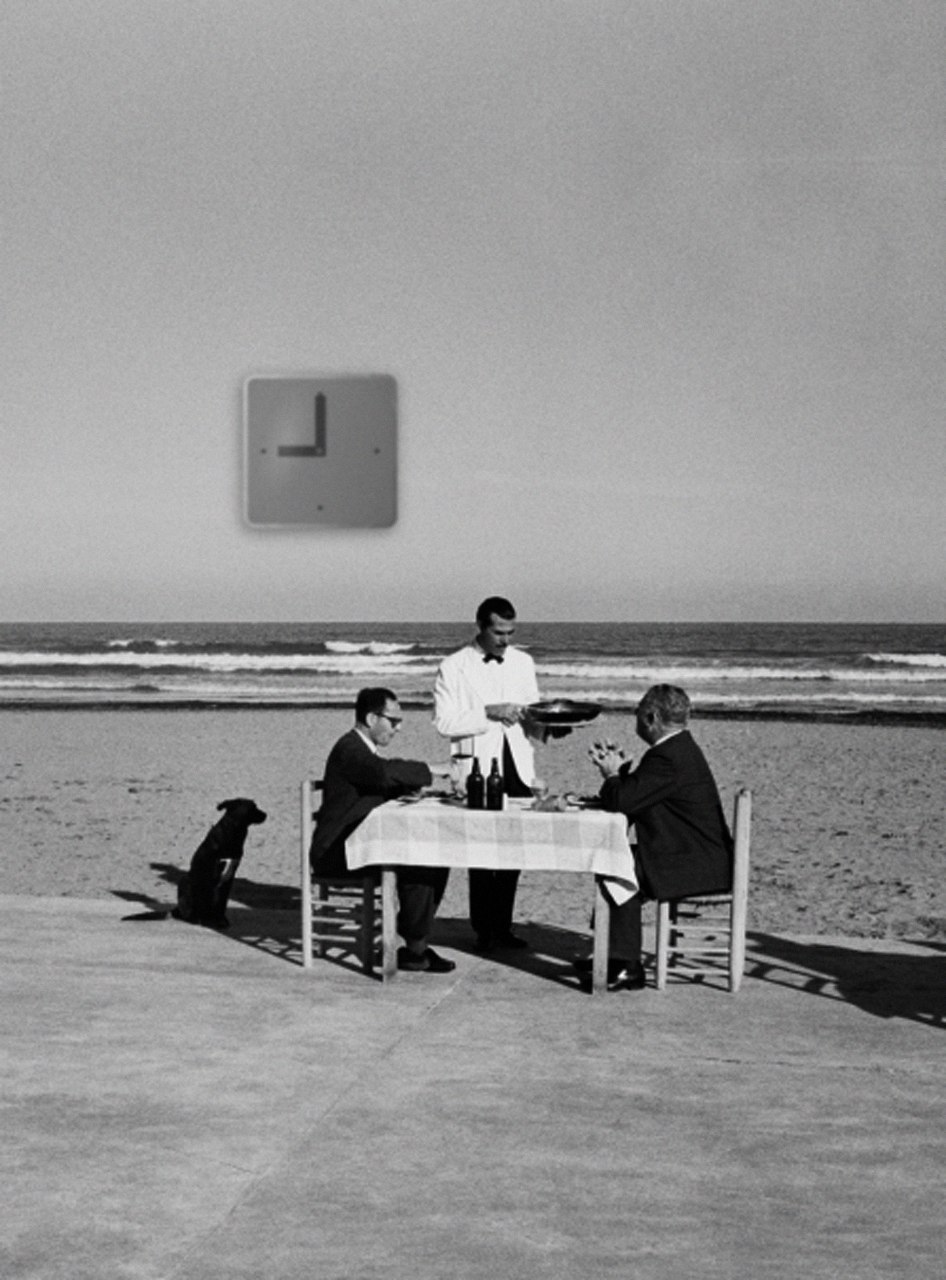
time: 9:00
